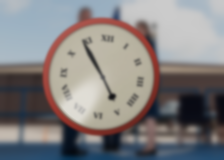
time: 4:54
